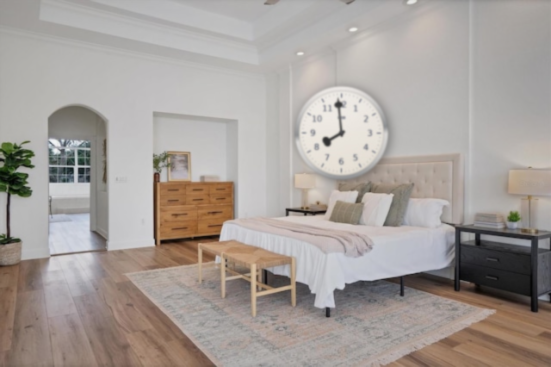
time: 7:59
